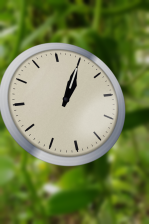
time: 1:05
